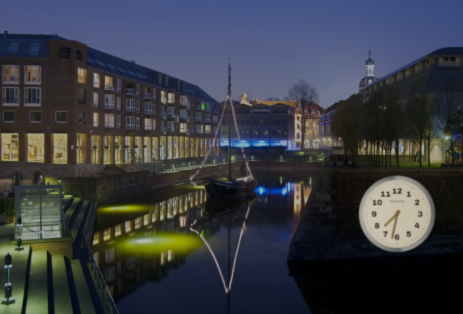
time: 7:32
